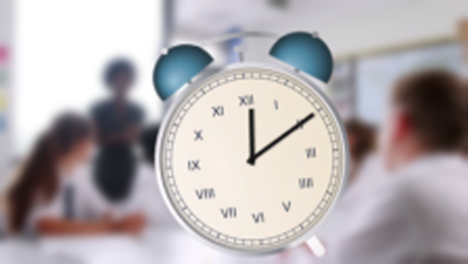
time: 12:10
